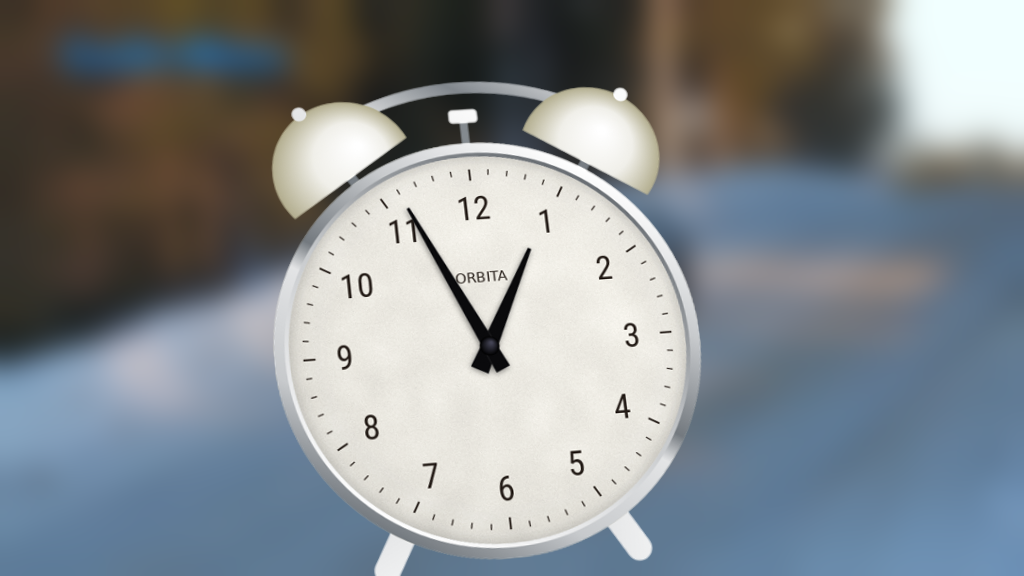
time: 12:56
